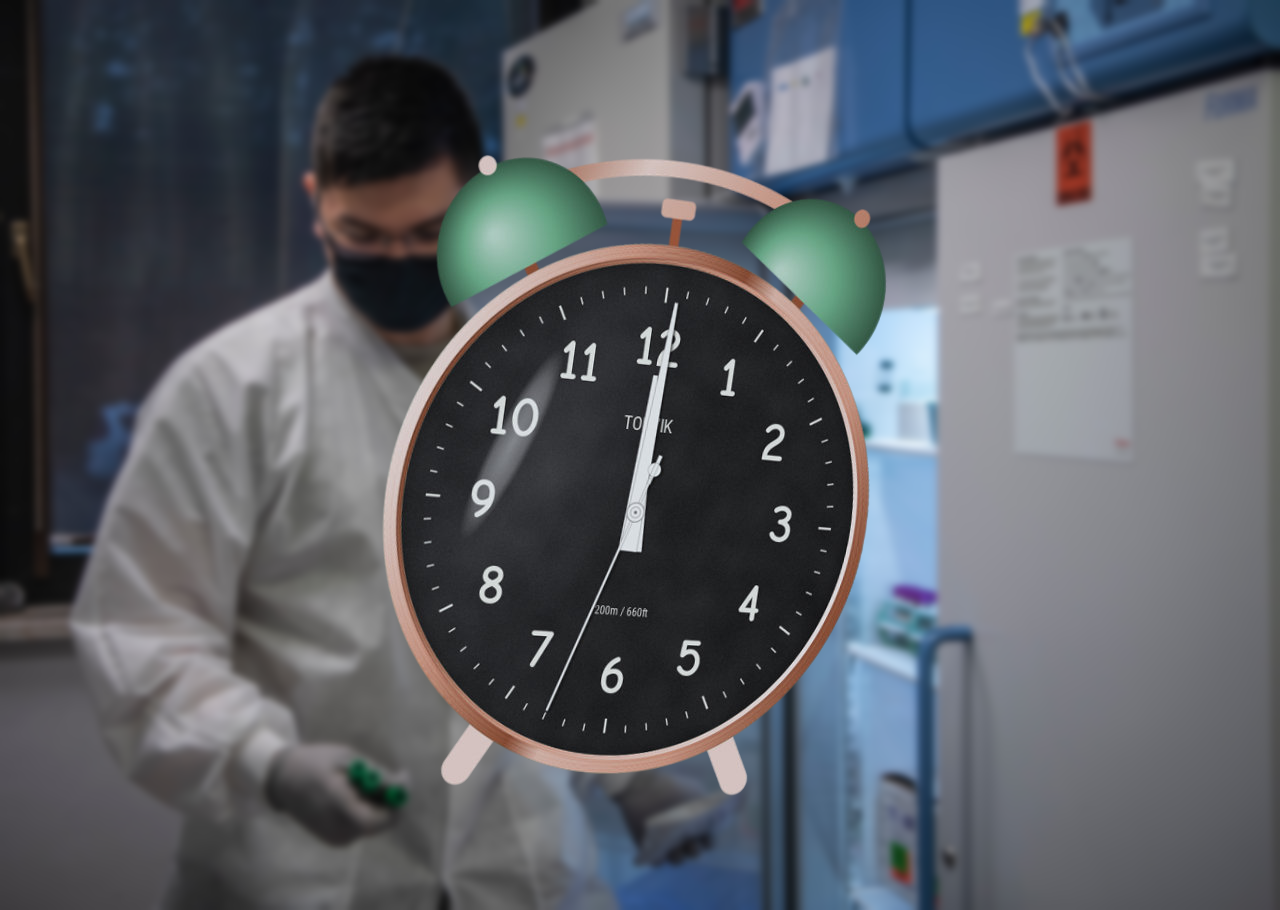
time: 12:00:33
